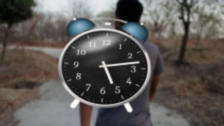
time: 5:13
